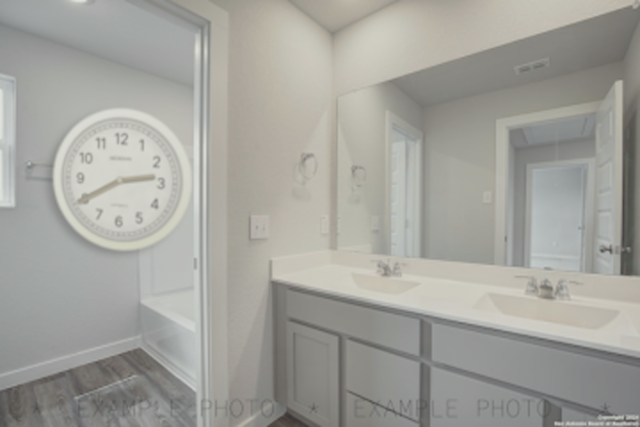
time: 2:40
